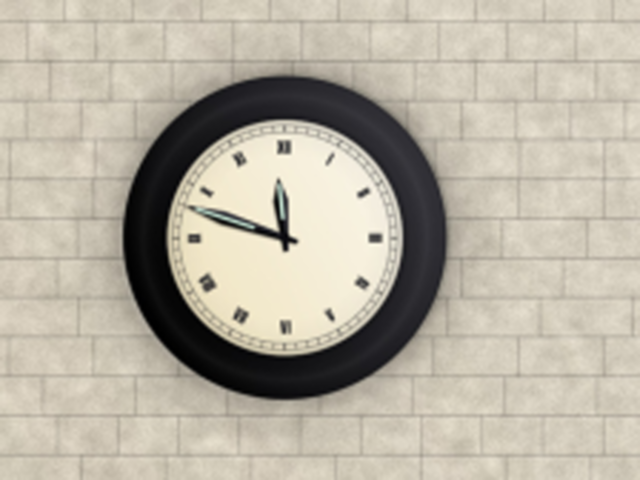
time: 11:48
